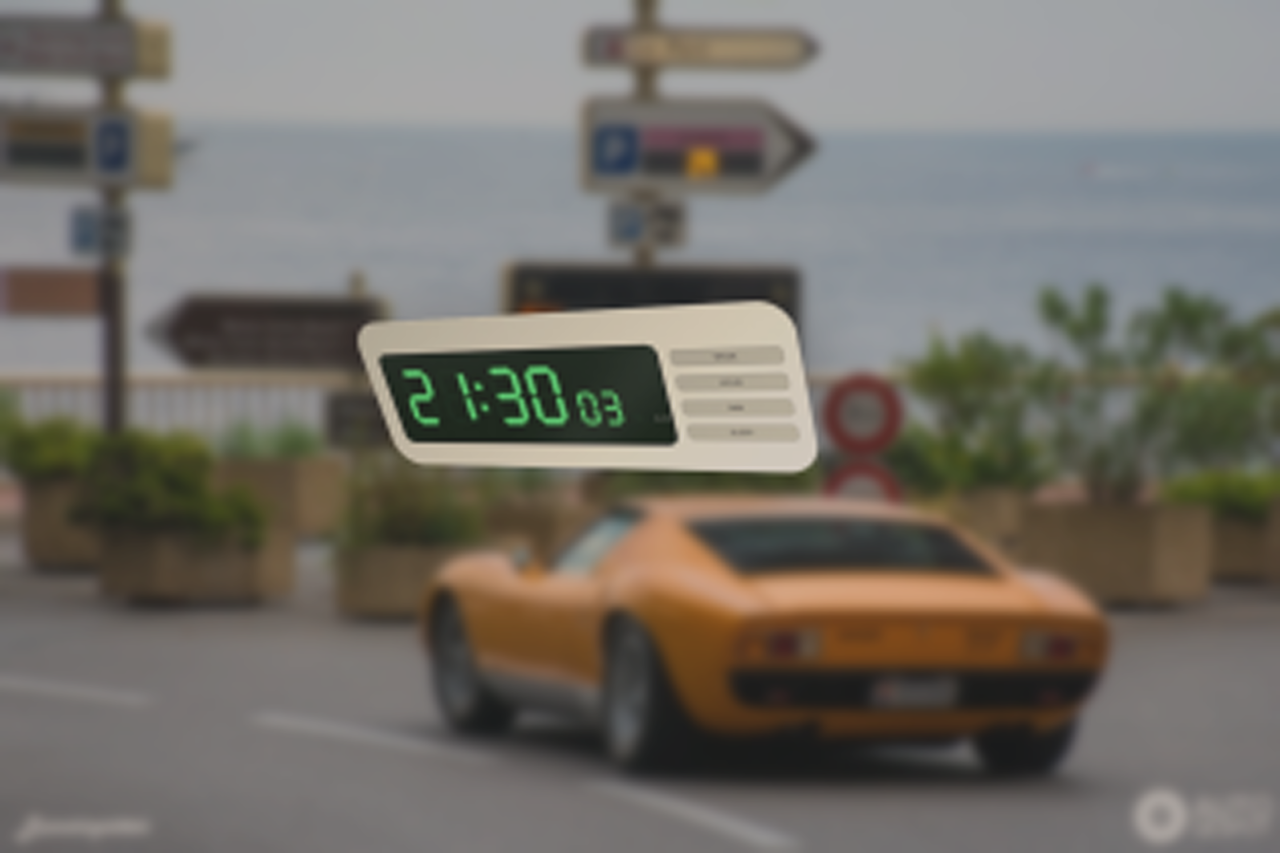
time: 21:30:03
